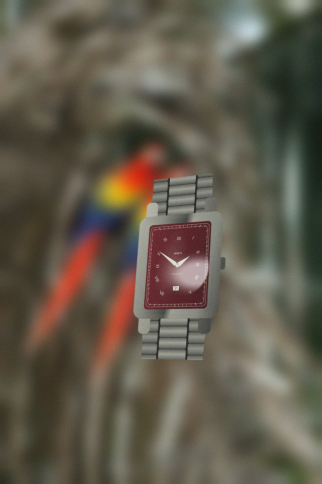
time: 1:51
